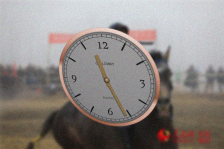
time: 11:26
